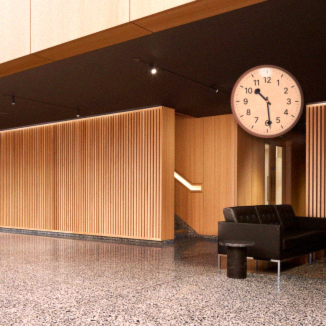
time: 10:29
